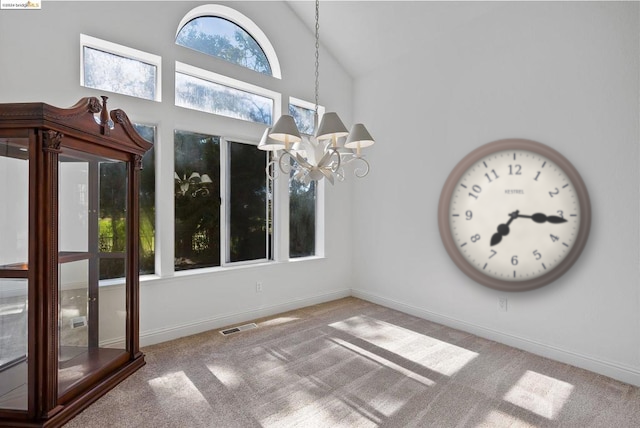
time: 7:16
